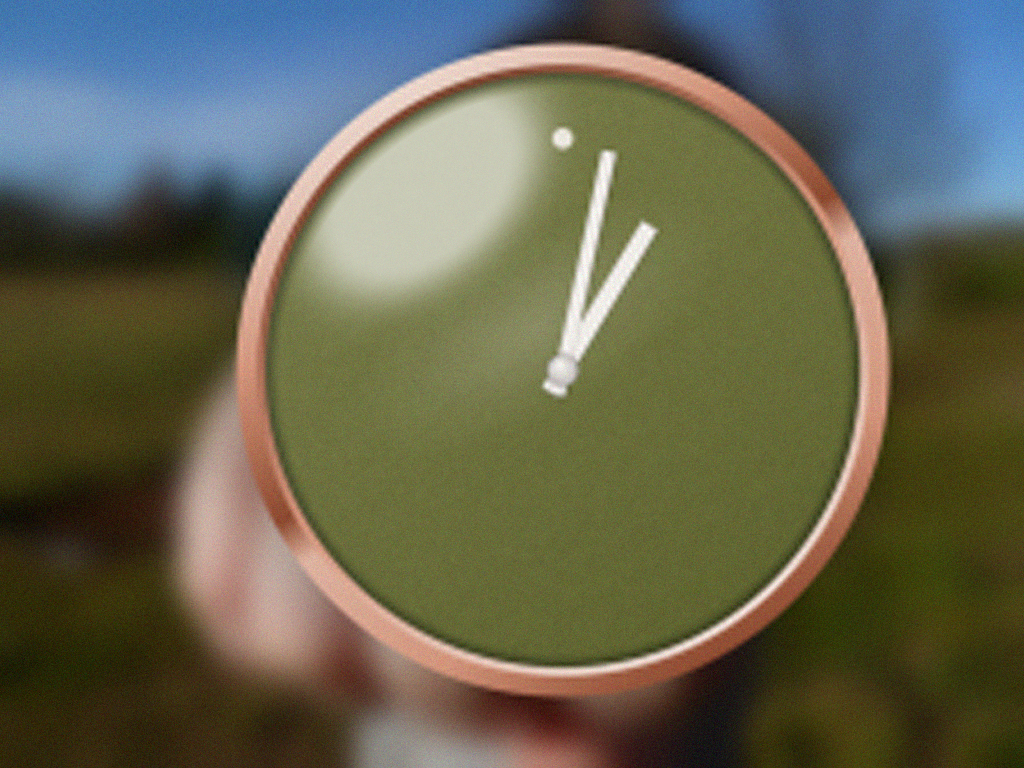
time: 1:02
